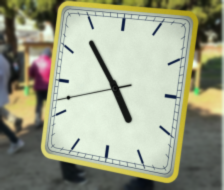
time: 4:53:42
